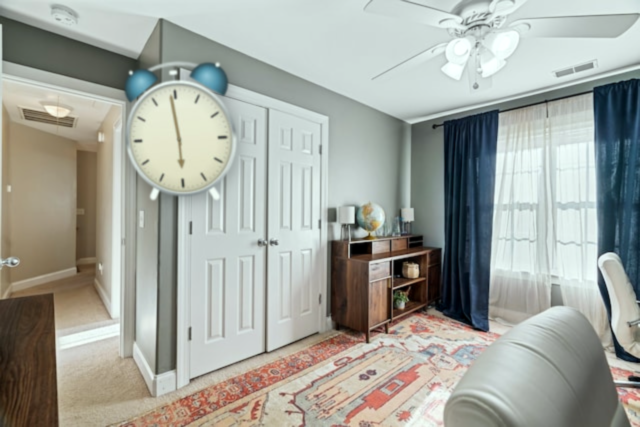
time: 5:59
